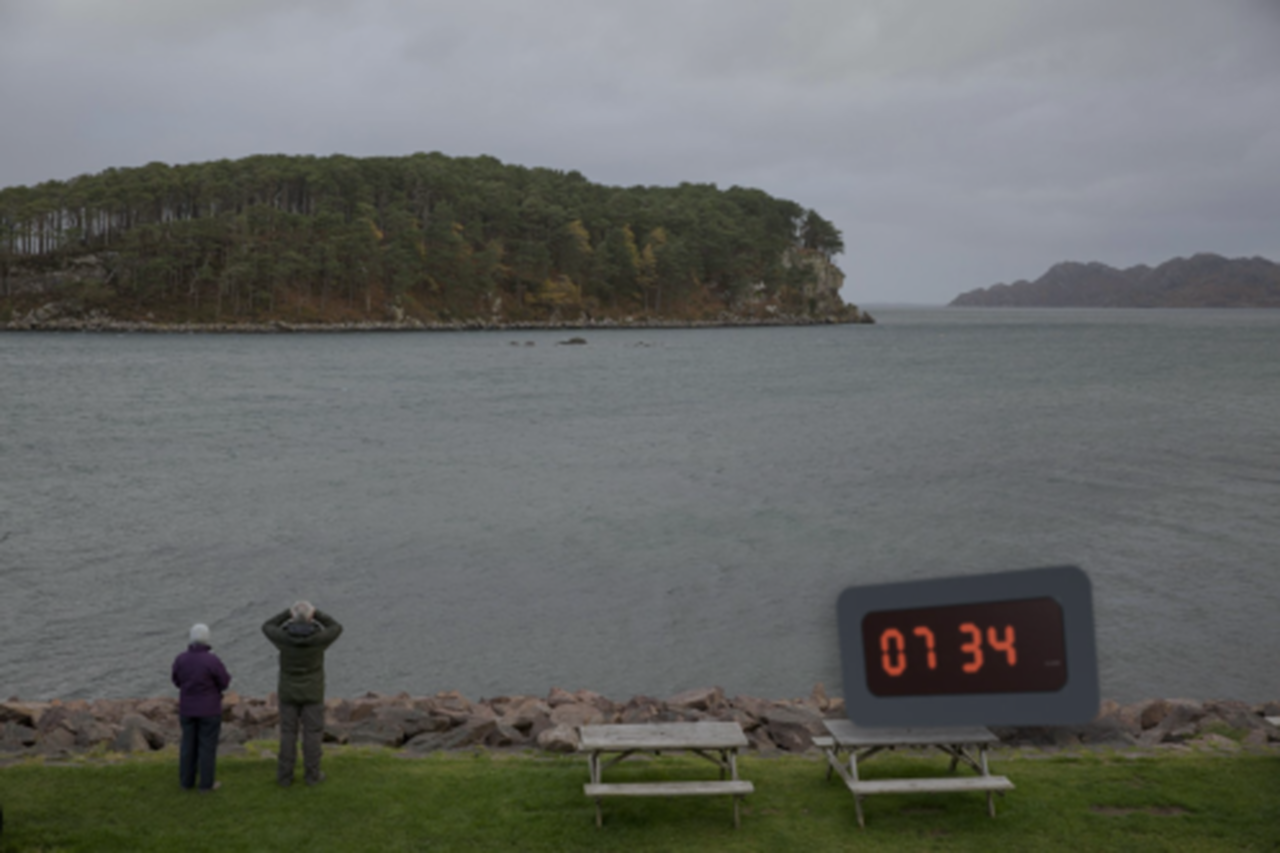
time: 7:34
